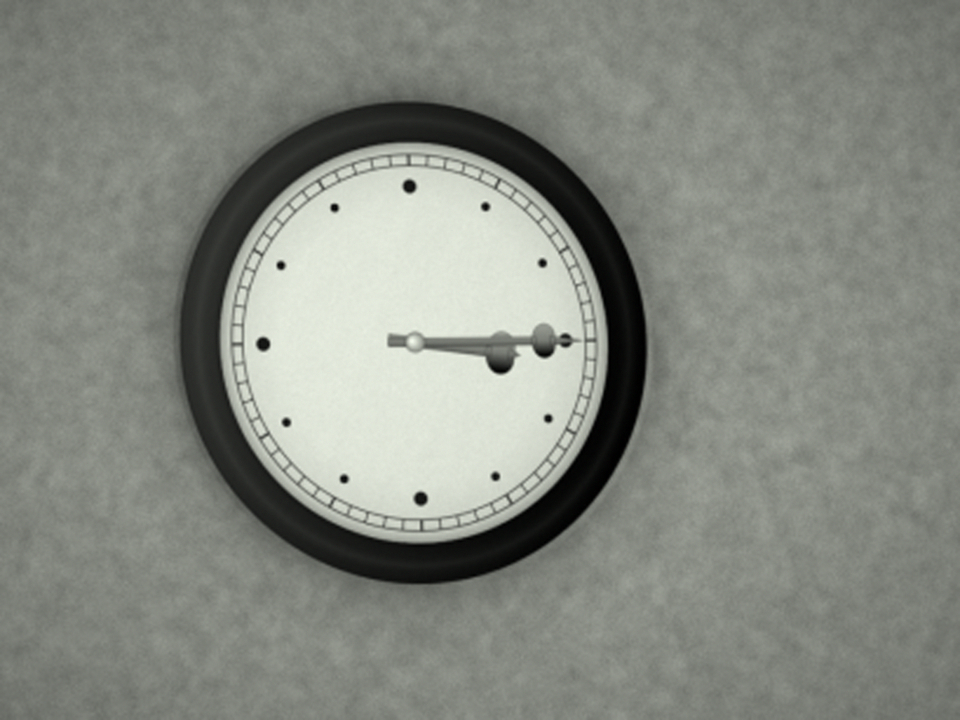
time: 3:15
